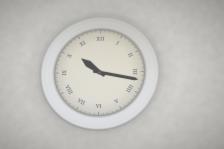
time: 10:17
